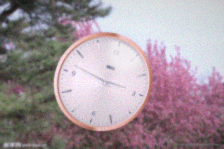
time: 2:47
